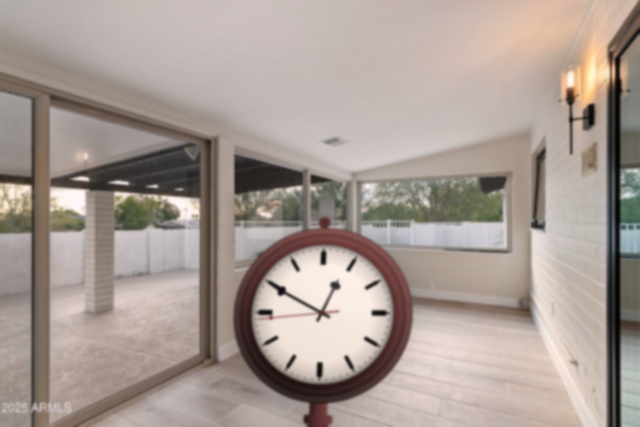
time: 12:49:44
